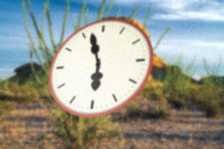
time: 5:57
